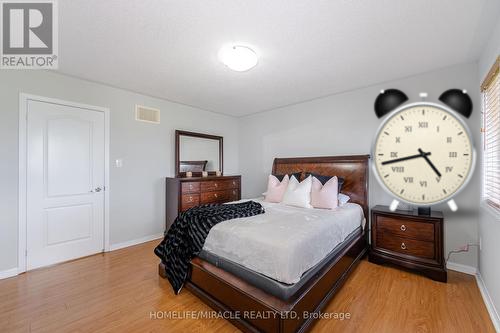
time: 4:43
